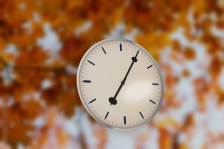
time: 7:05
